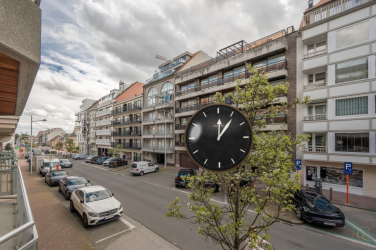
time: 12:06
